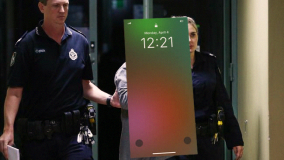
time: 12:21
